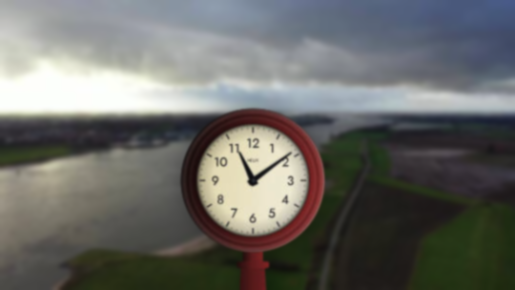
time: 11:09
